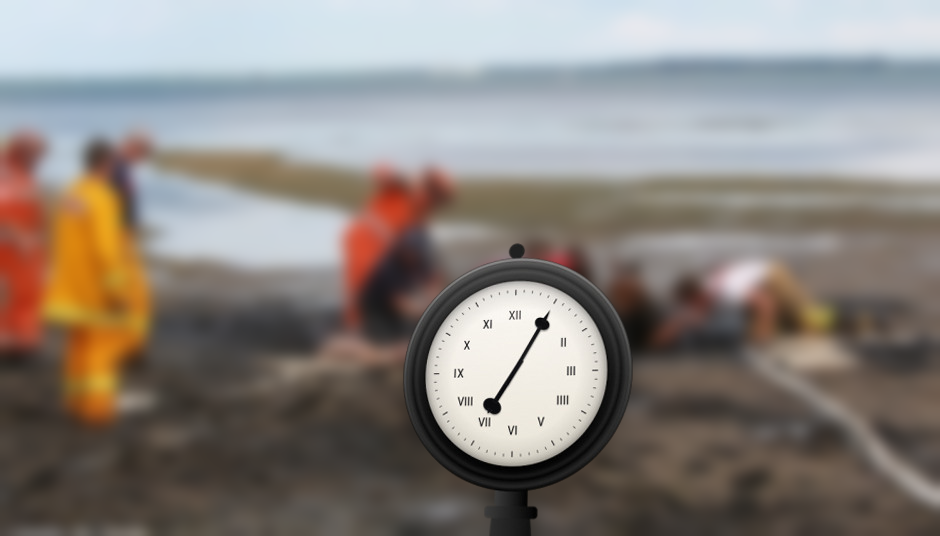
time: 7:05
